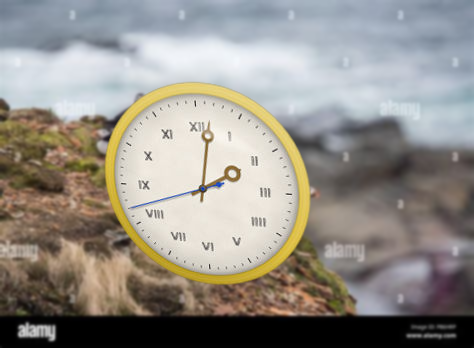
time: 2:01:42
